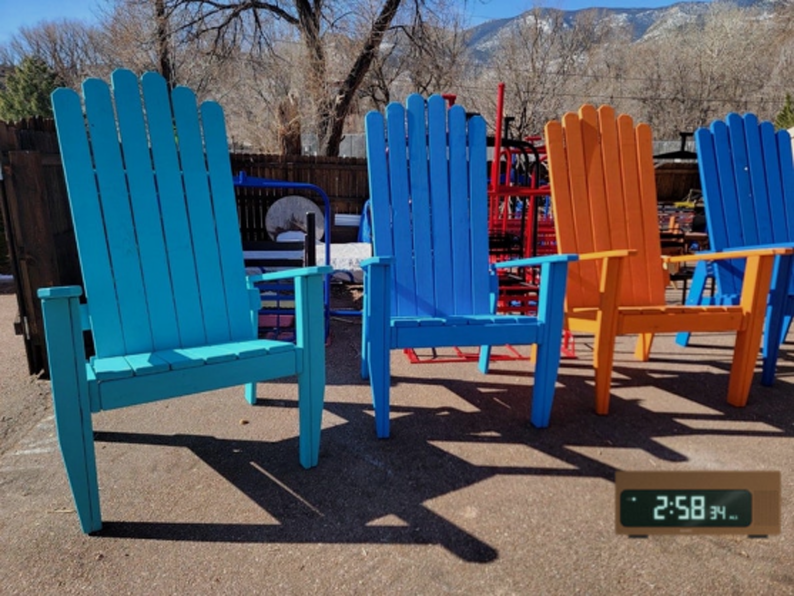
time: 2:58:34
